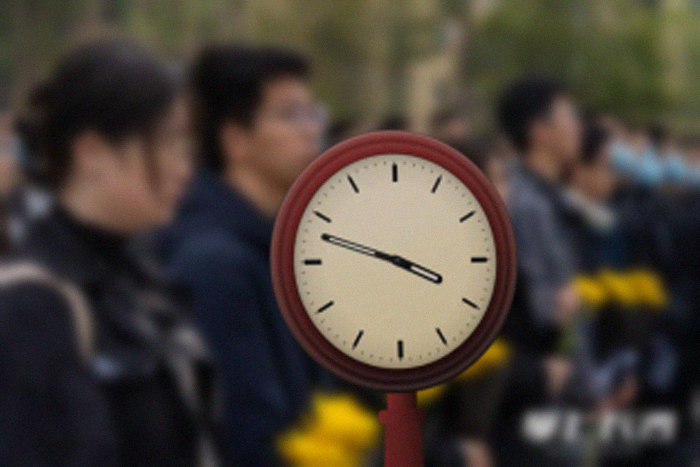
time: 3:48
